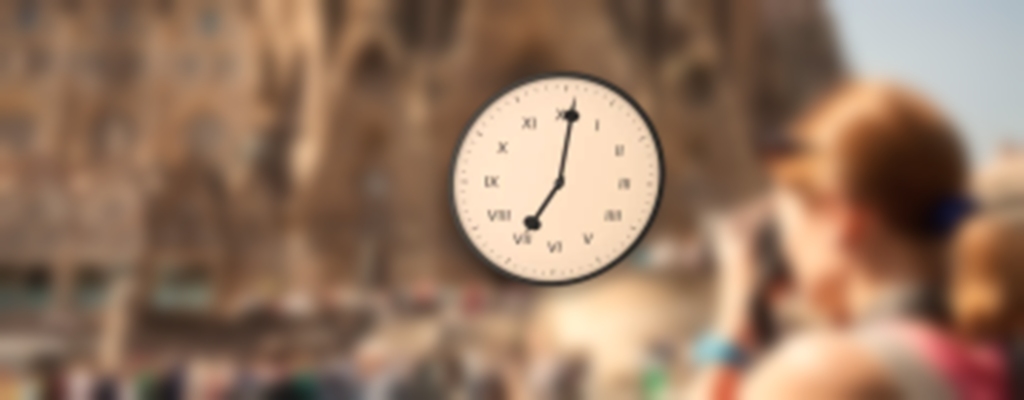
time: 7:01
